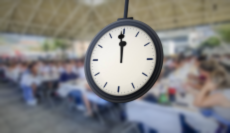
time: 11:59
